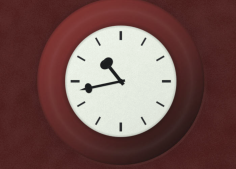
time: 10:43
